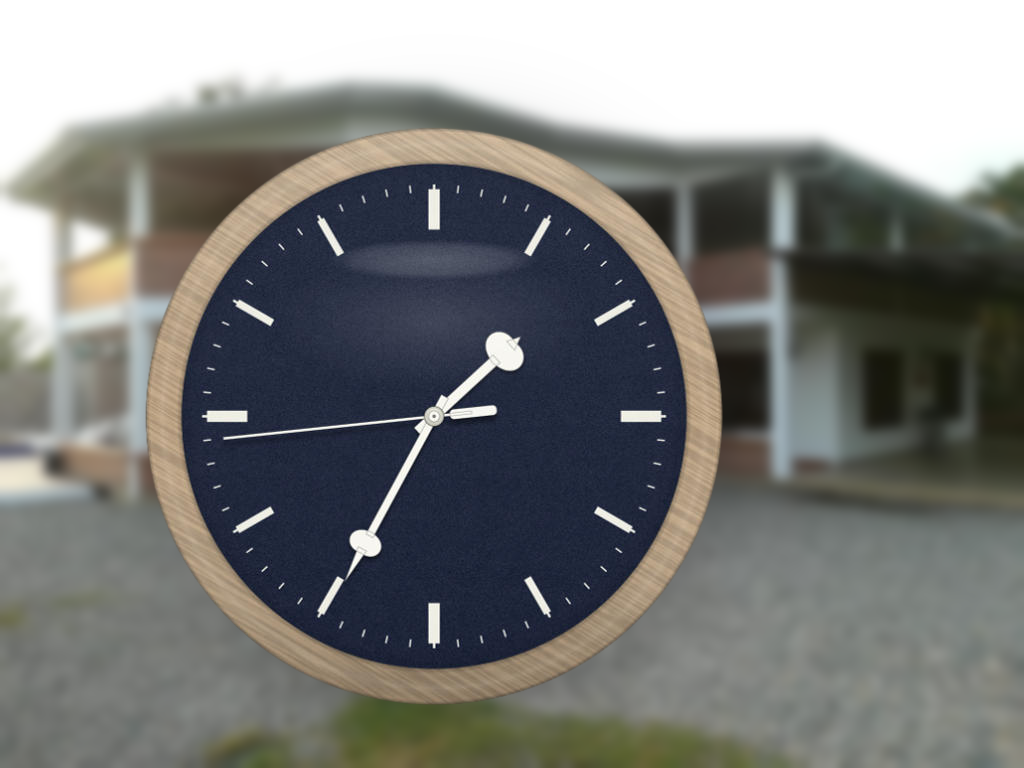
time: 1:34:44
